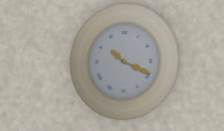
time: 10:19
